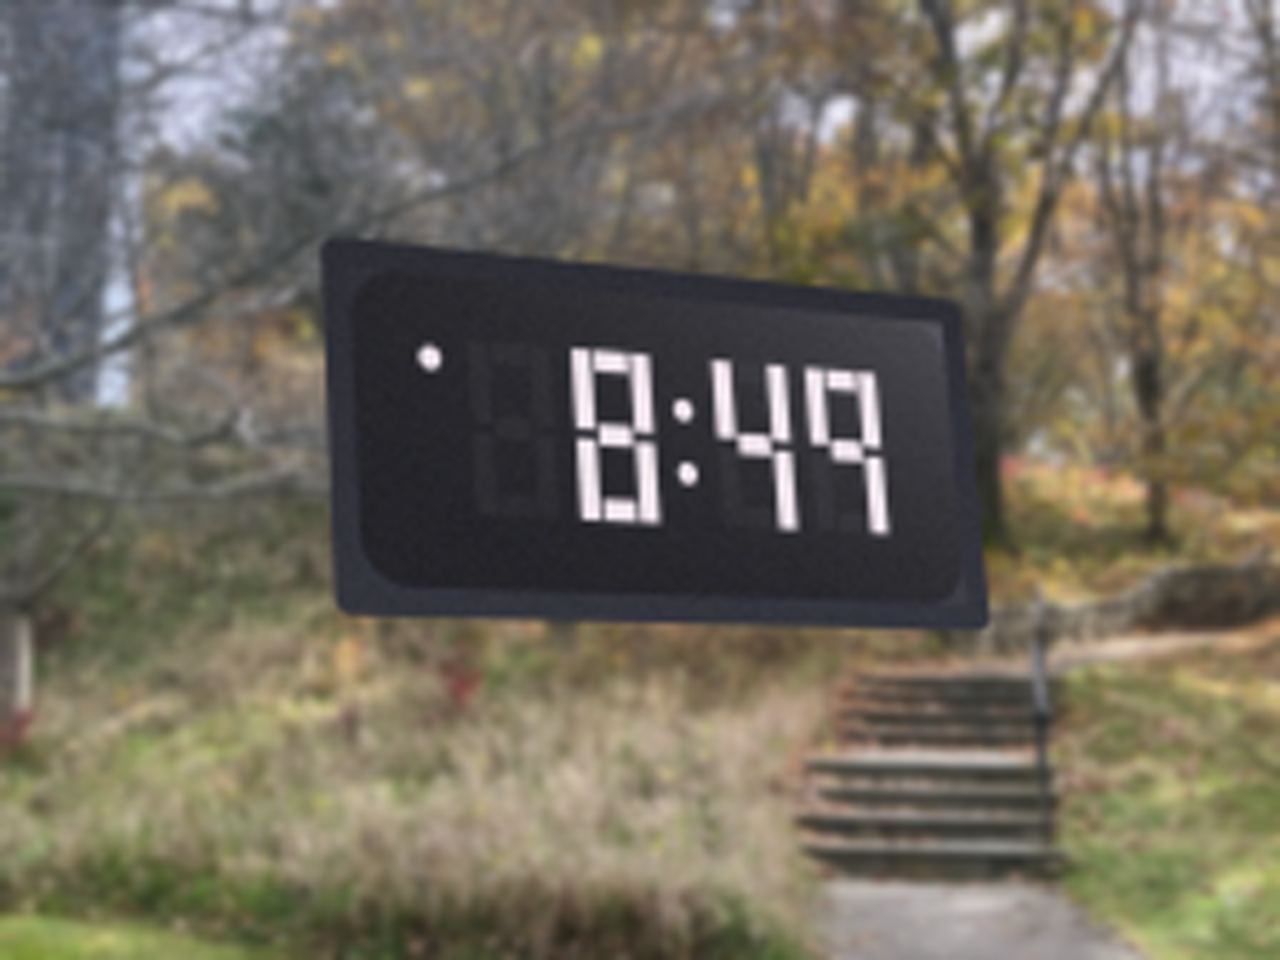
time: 8:49
